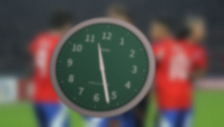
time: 11:27
